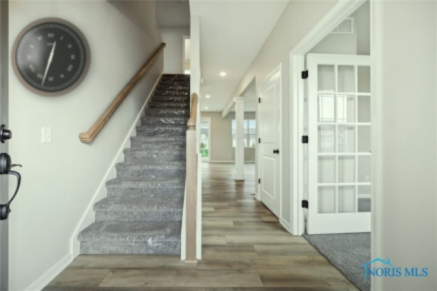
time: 12:33
